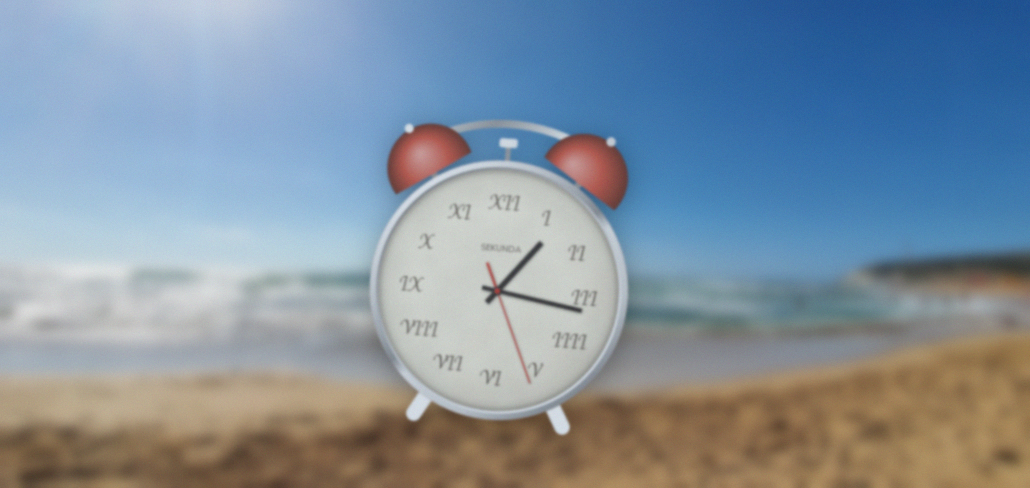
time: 1:16:26
